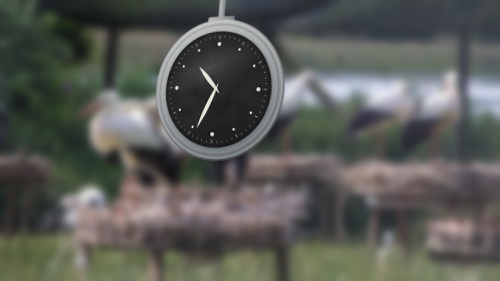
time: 10:34
